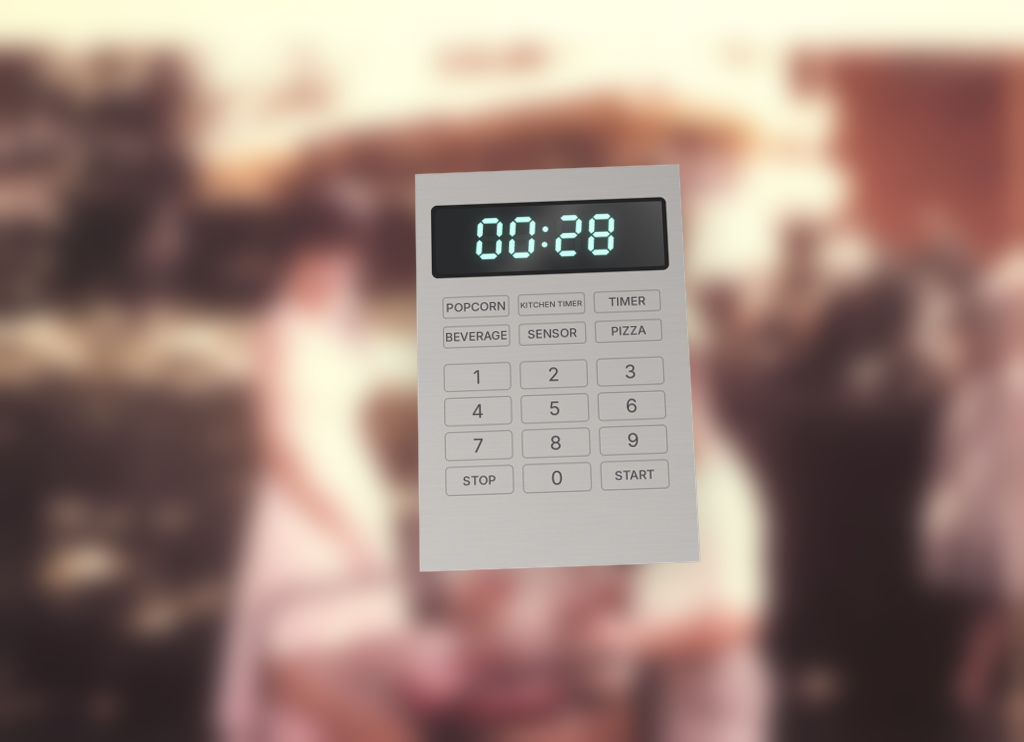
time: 0:28
